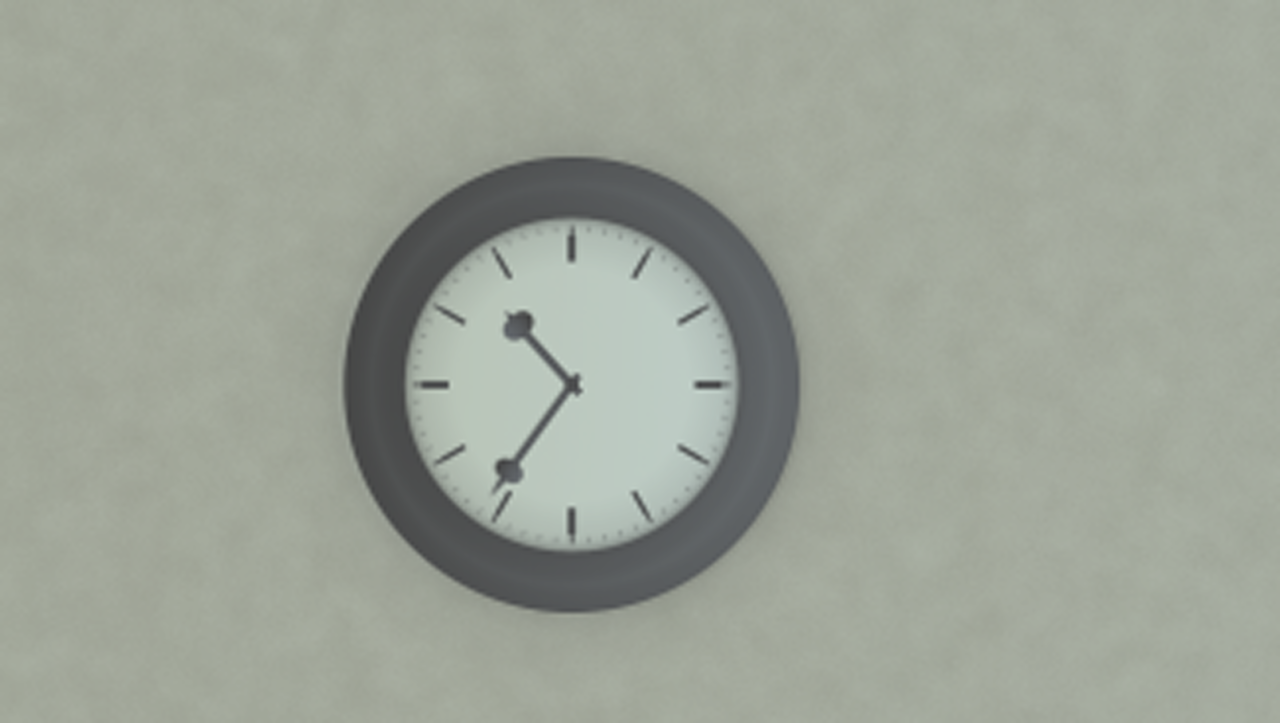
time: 10:36
